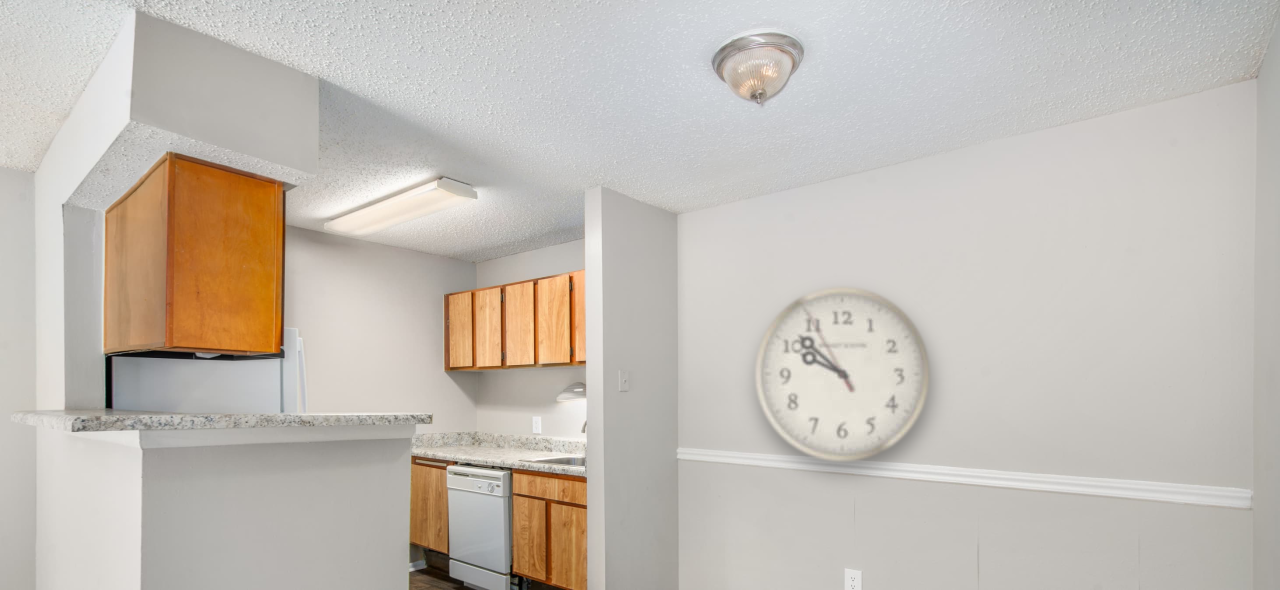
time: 9:51:55
